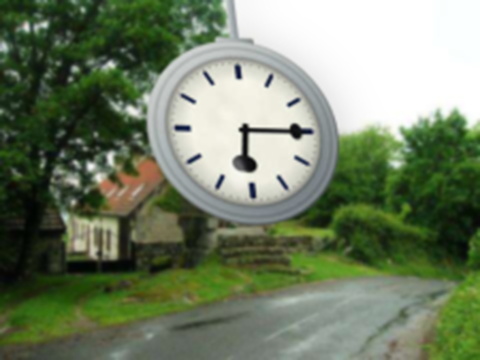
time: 6:15
